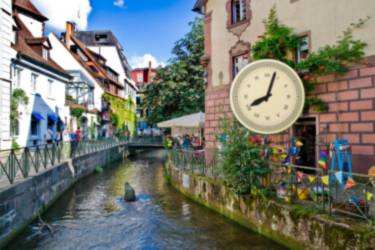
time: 8:03
